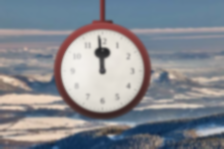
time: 11:59
